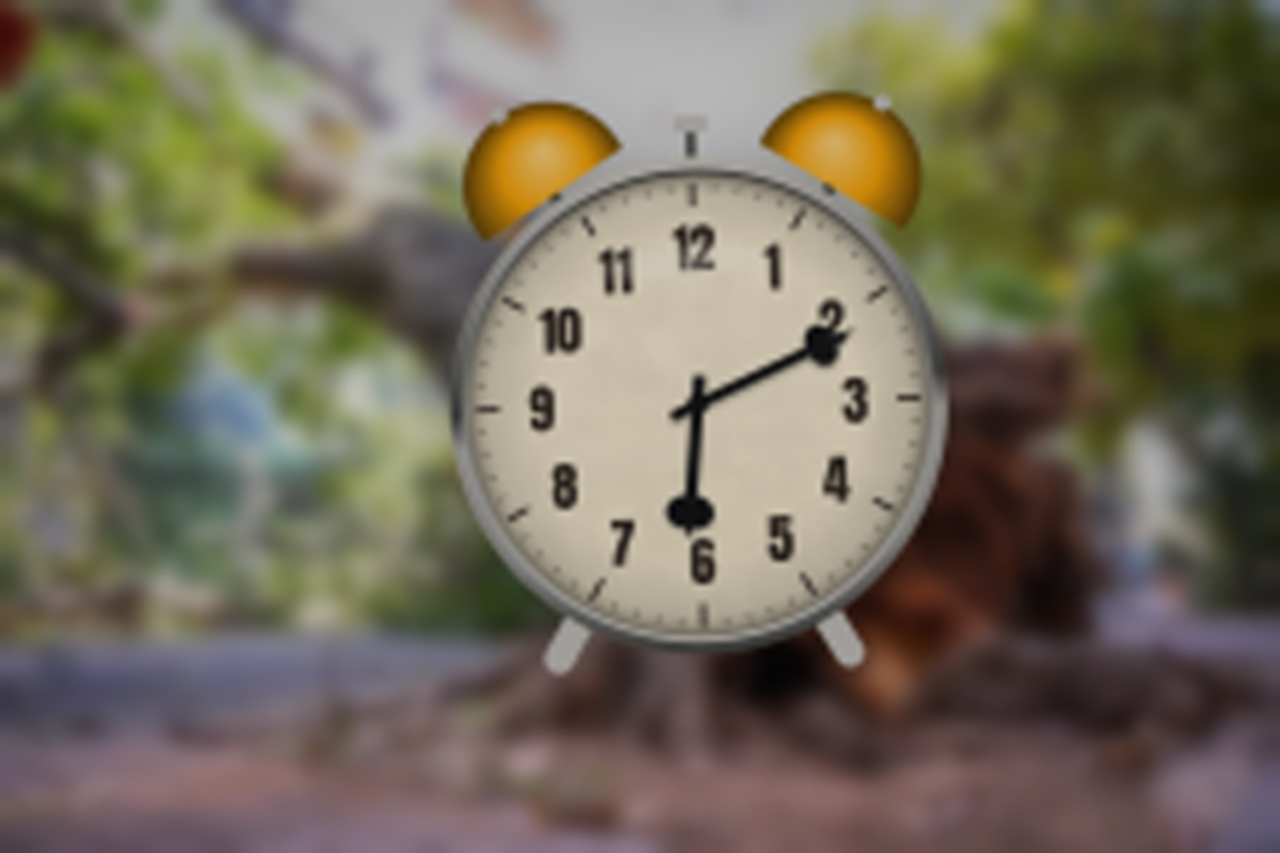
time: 6:11
